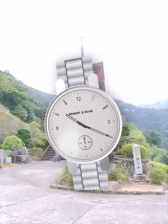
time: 10:20
